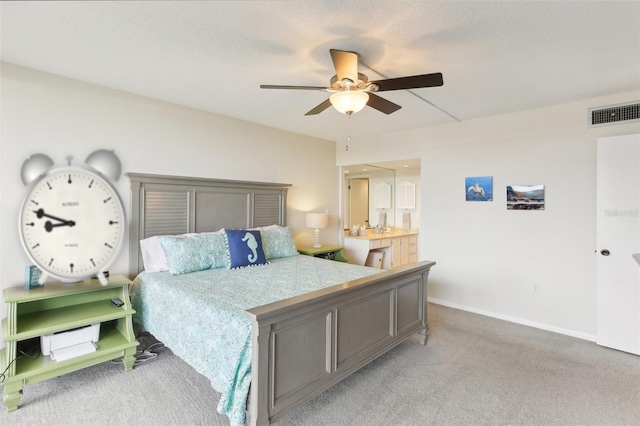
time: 8:48
